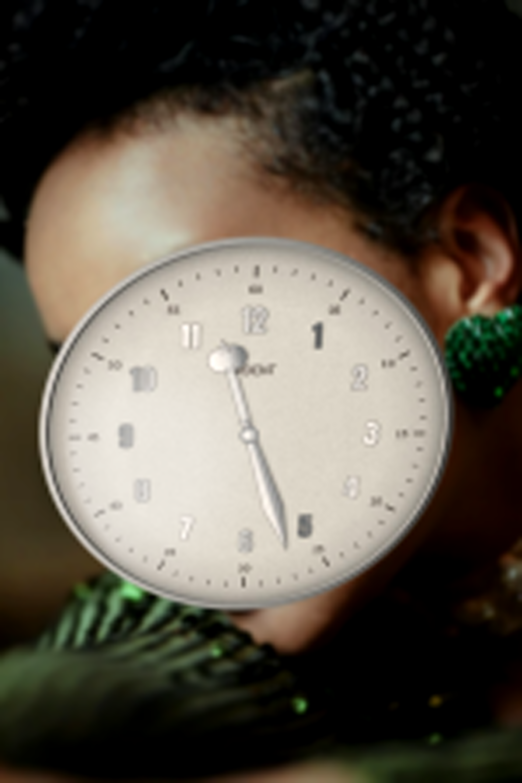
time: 11:27
